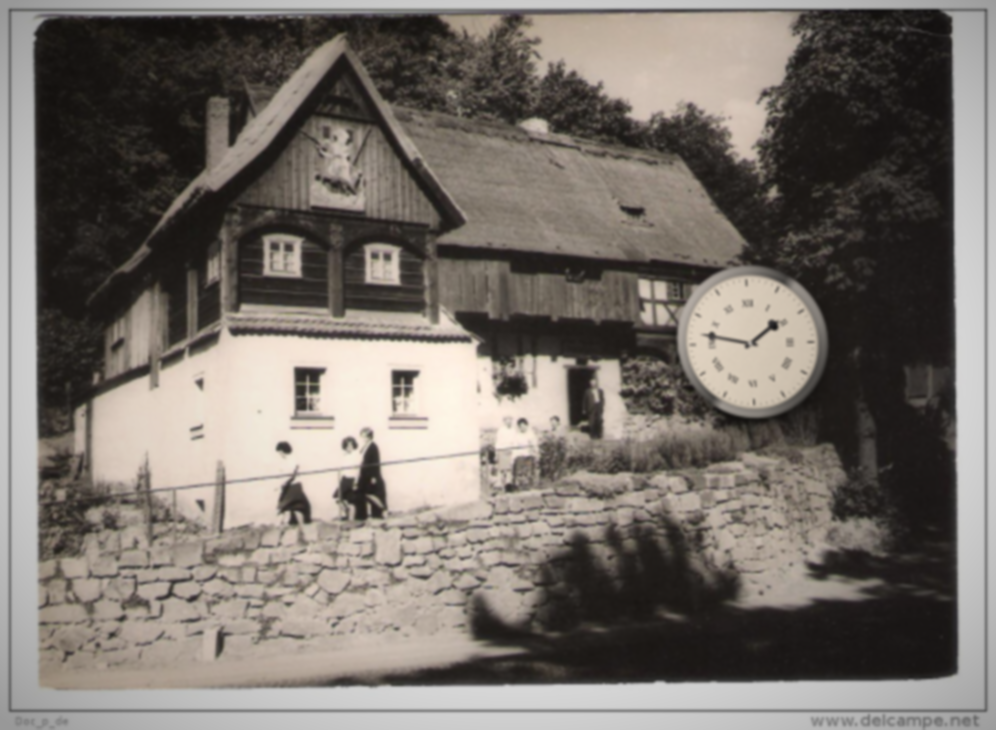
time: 1:47
